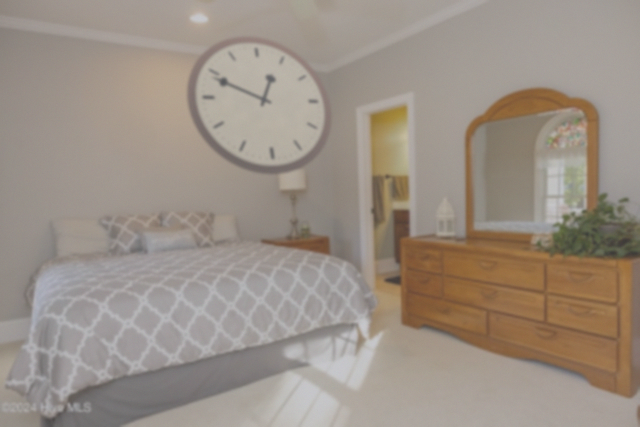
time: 12:49
